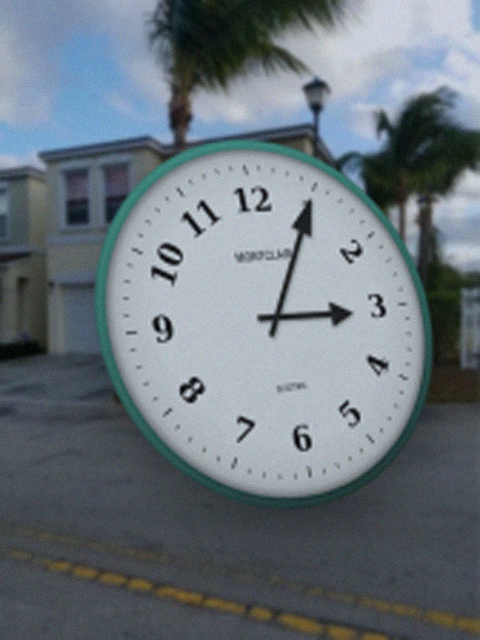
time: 3:05
